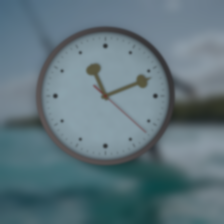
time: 11:11:22
